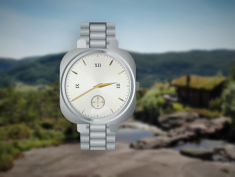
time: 2:40
